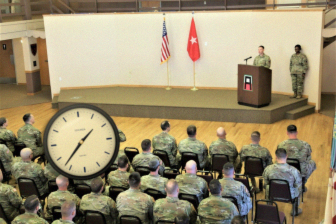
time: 1:37
